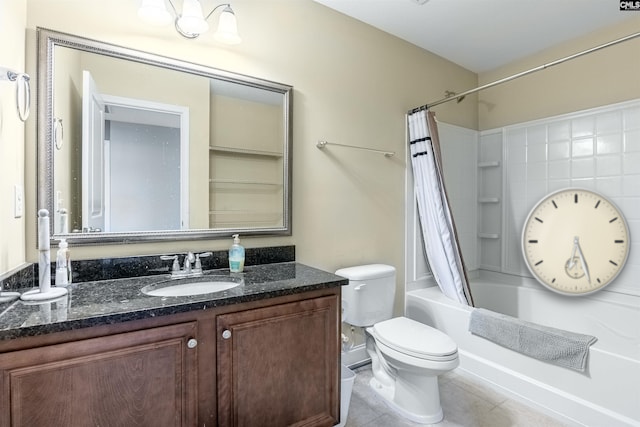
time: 6:27
